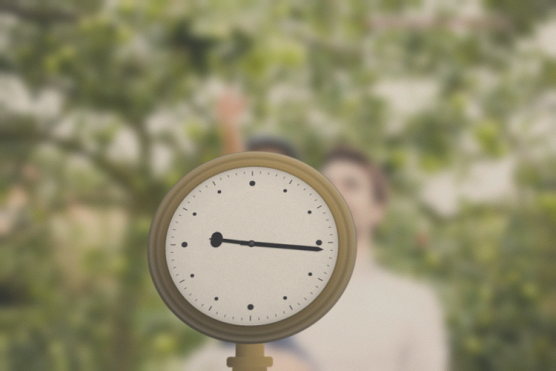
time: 9:16
